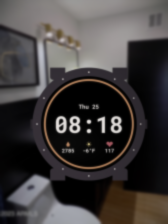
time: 8:18
